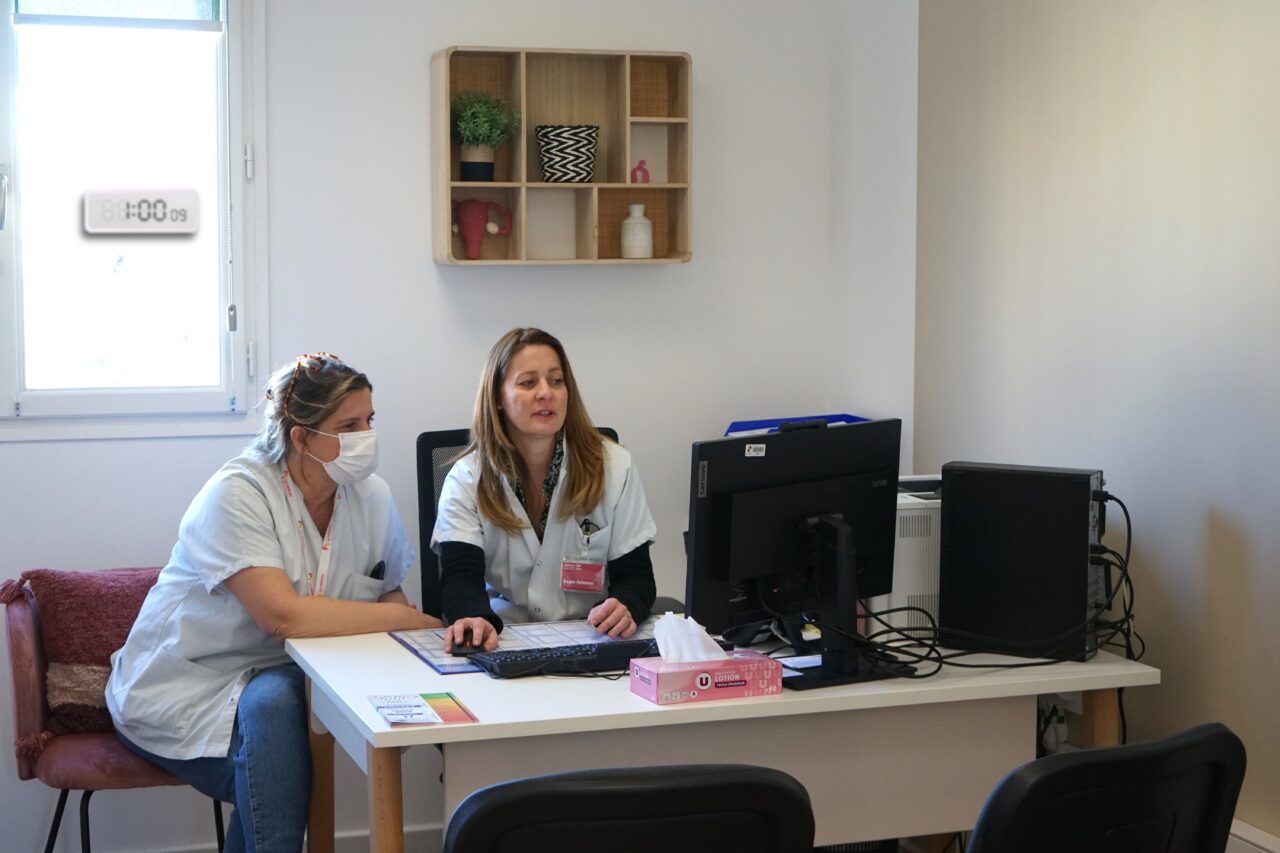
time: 1:00:09
